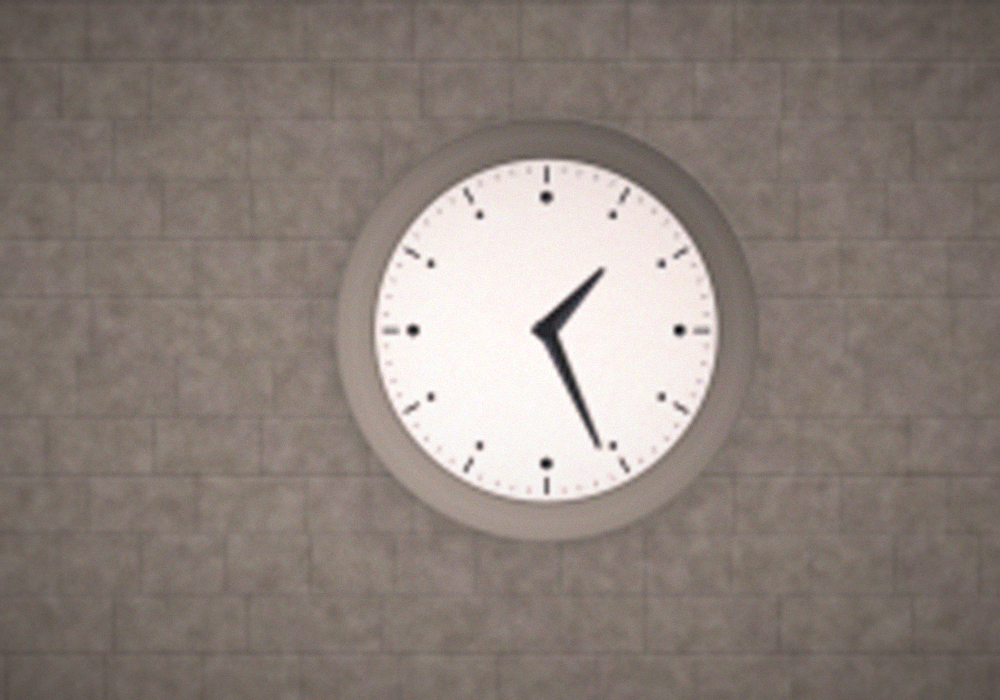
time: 1:26
